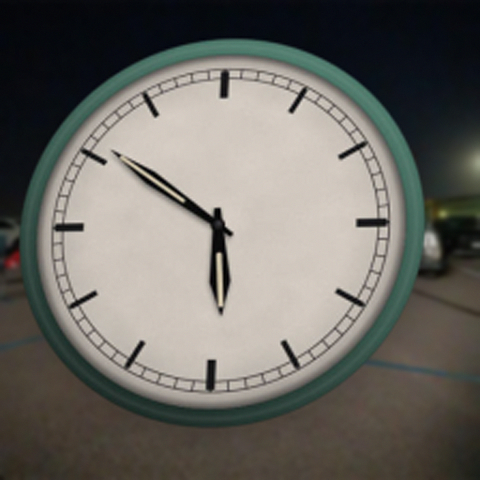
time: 5:51
